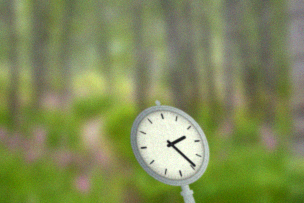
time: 2:24
